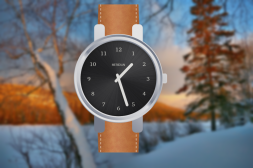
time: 1:27
